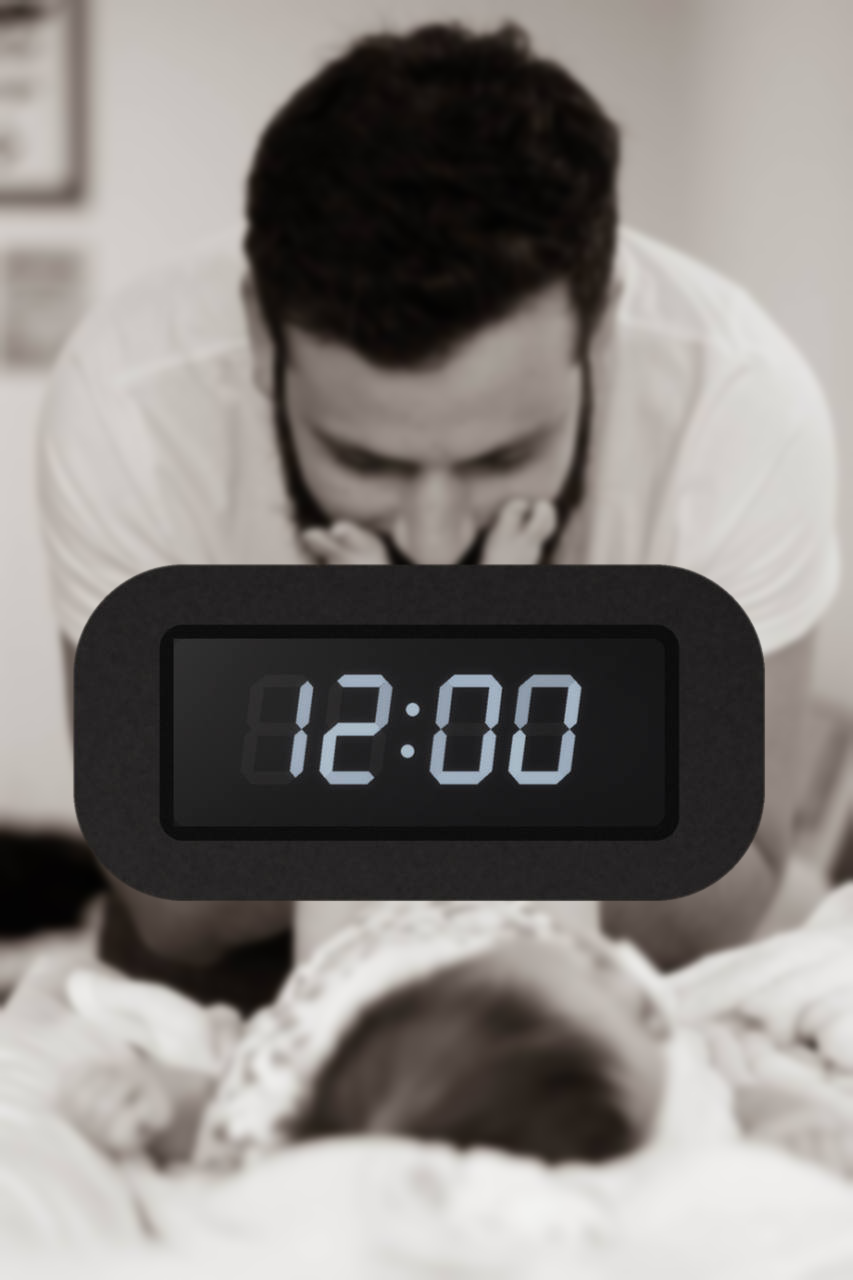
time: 12:00
